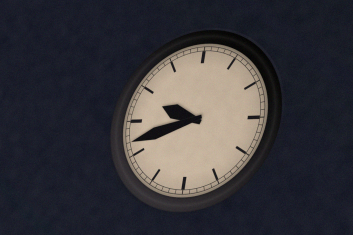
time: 9:42
